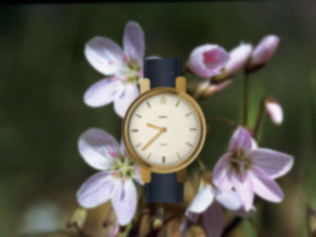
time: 9:38
